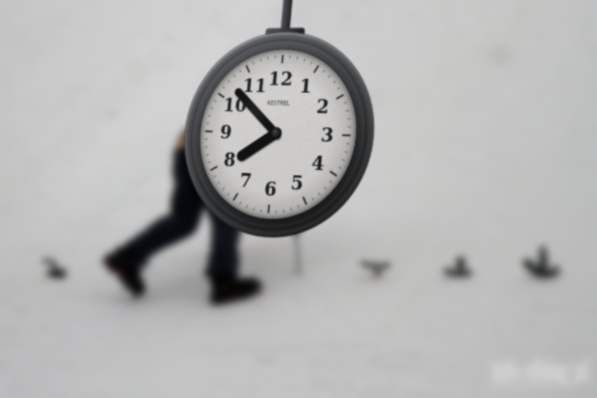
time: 7:52
